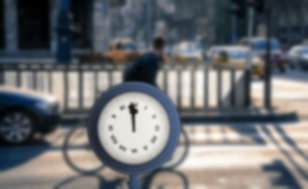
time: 11:59
